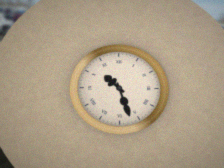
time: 10:27
